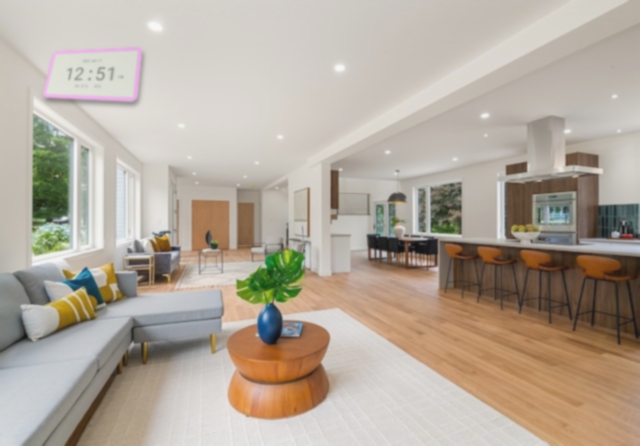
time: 12:51
